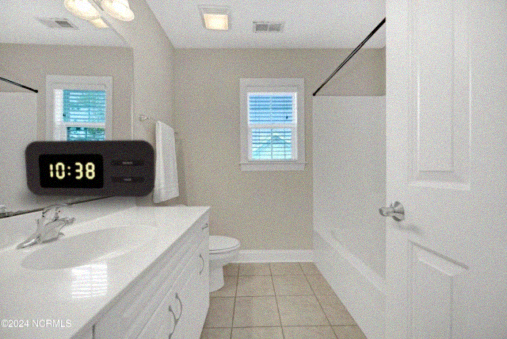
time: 10:38
